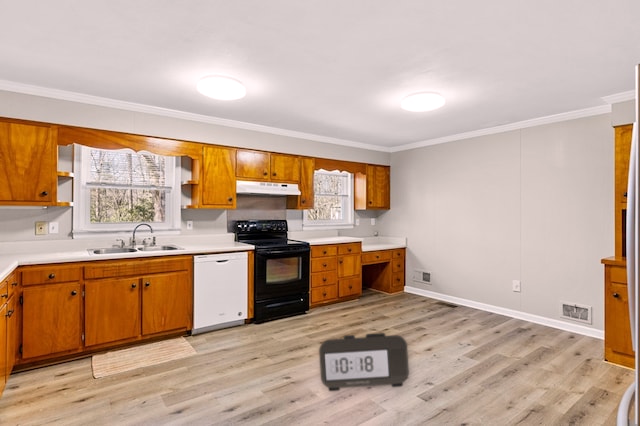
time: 10:18
